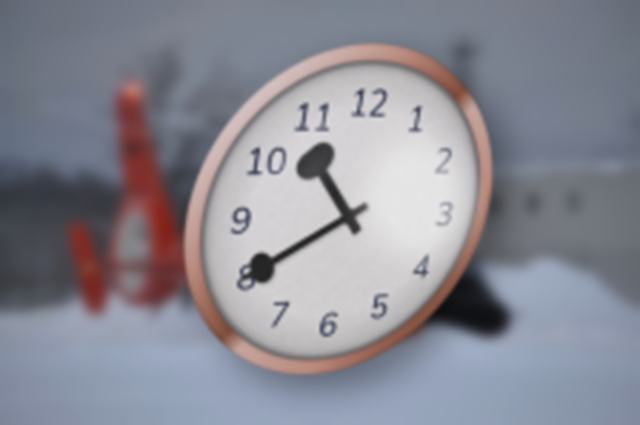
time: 10:40
